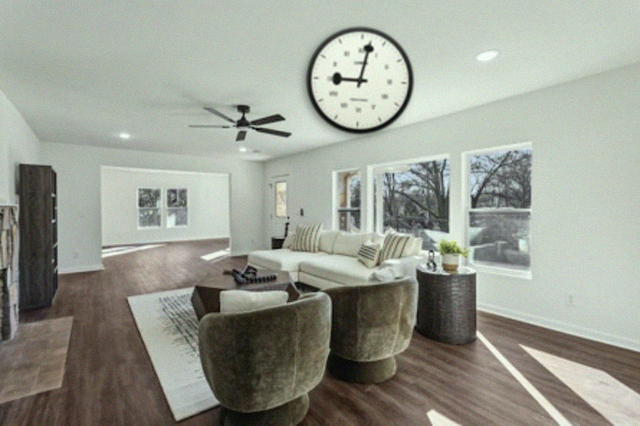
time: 9:02
